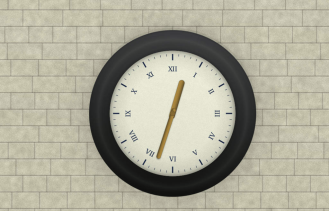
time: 12:33
